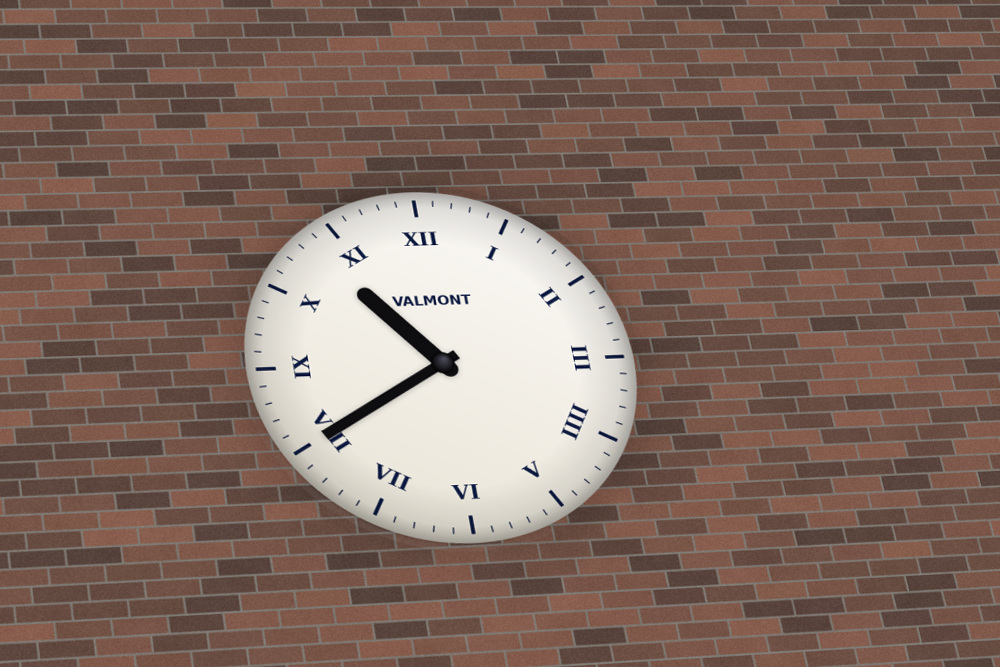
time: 10:40
